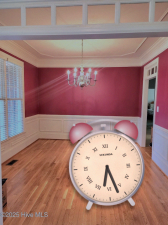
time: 6:27
